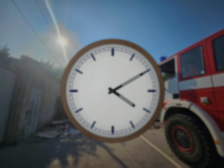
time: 4:10
